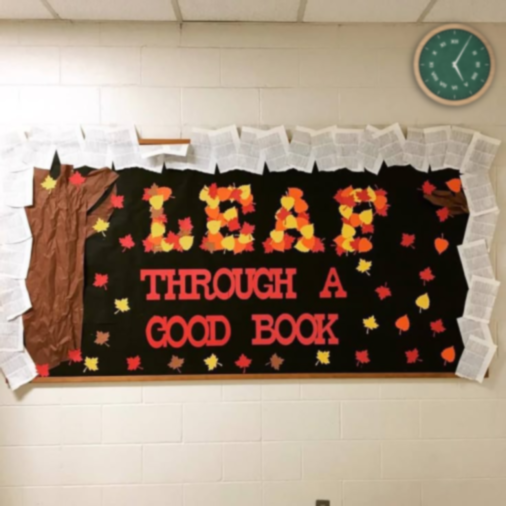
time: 5:05
